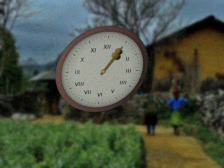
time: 1:05
